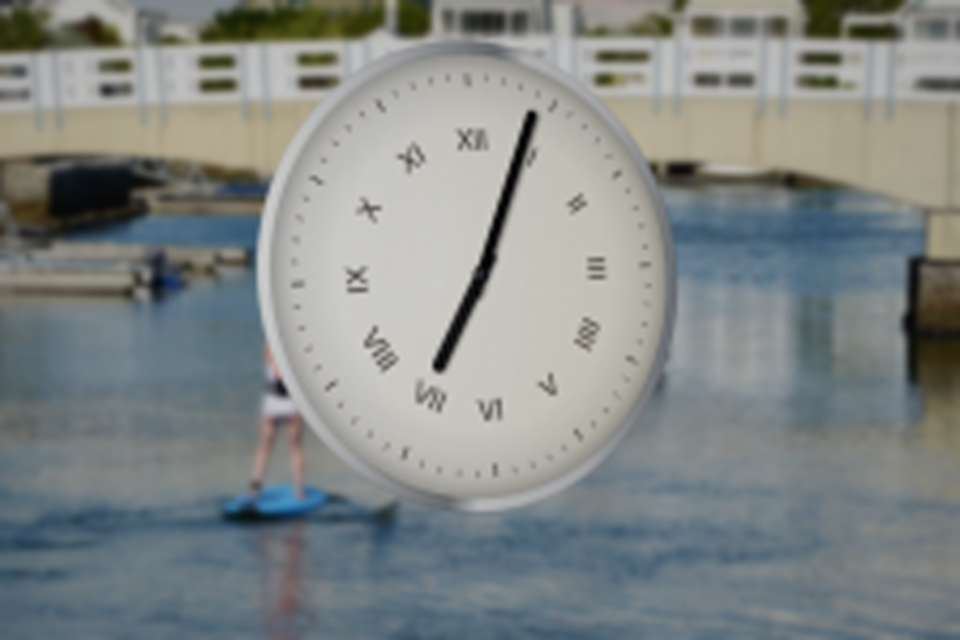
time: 7:04
